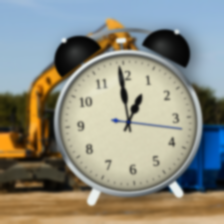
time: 12:59:17
